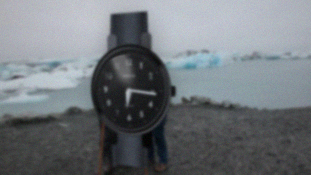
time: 6:16
